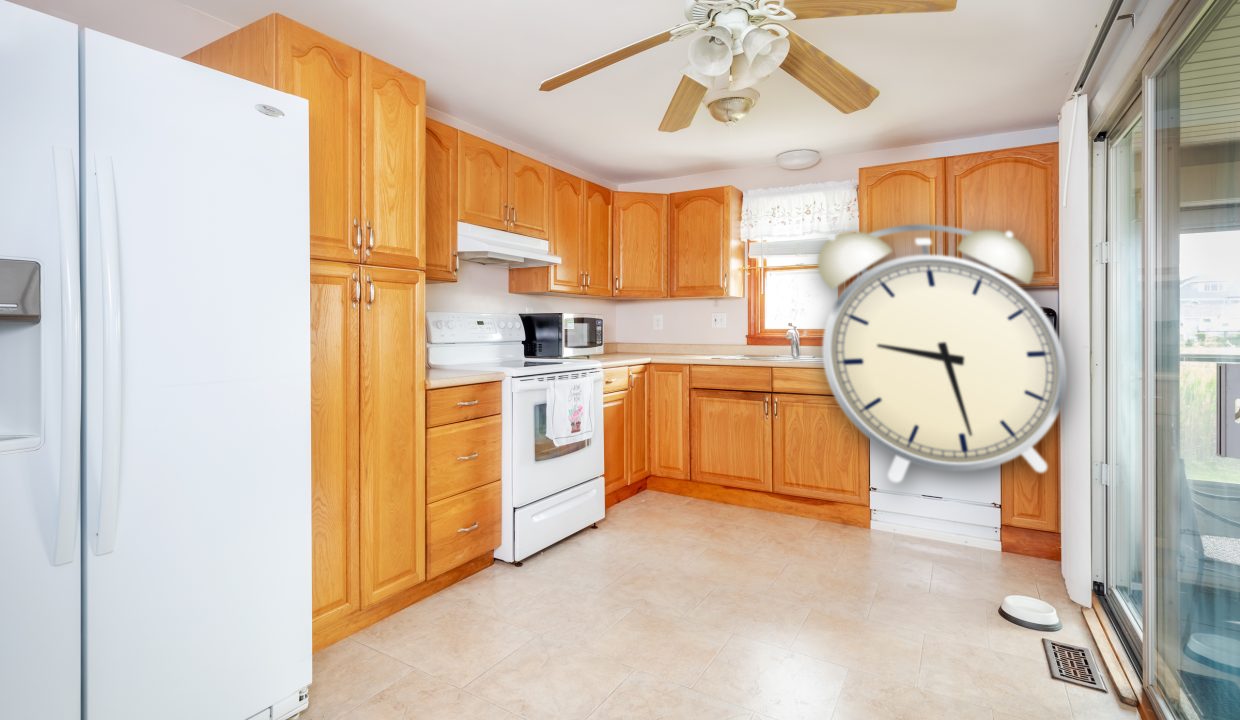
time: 9:29
